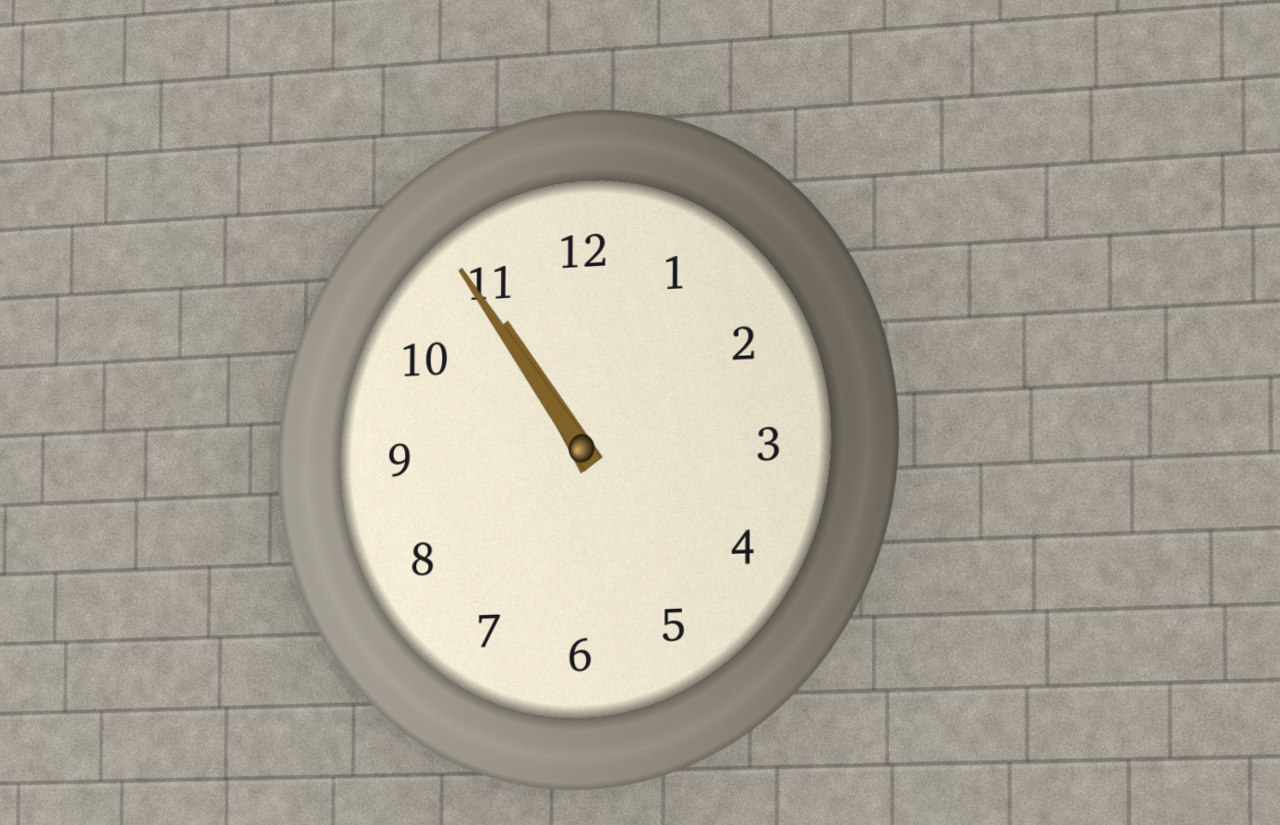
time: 10:54
